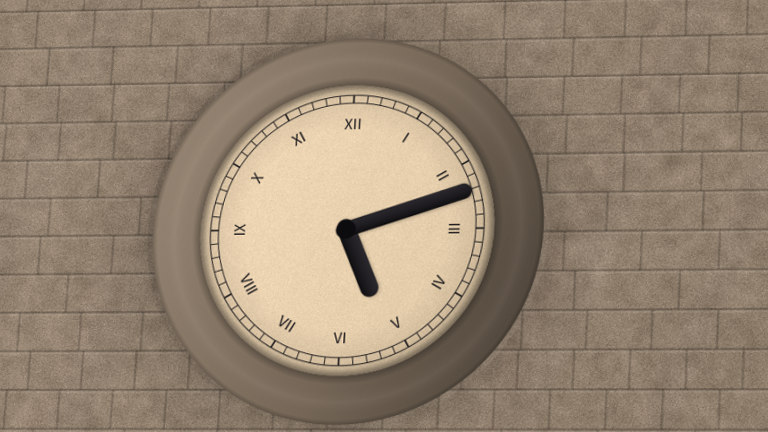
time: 5:12
